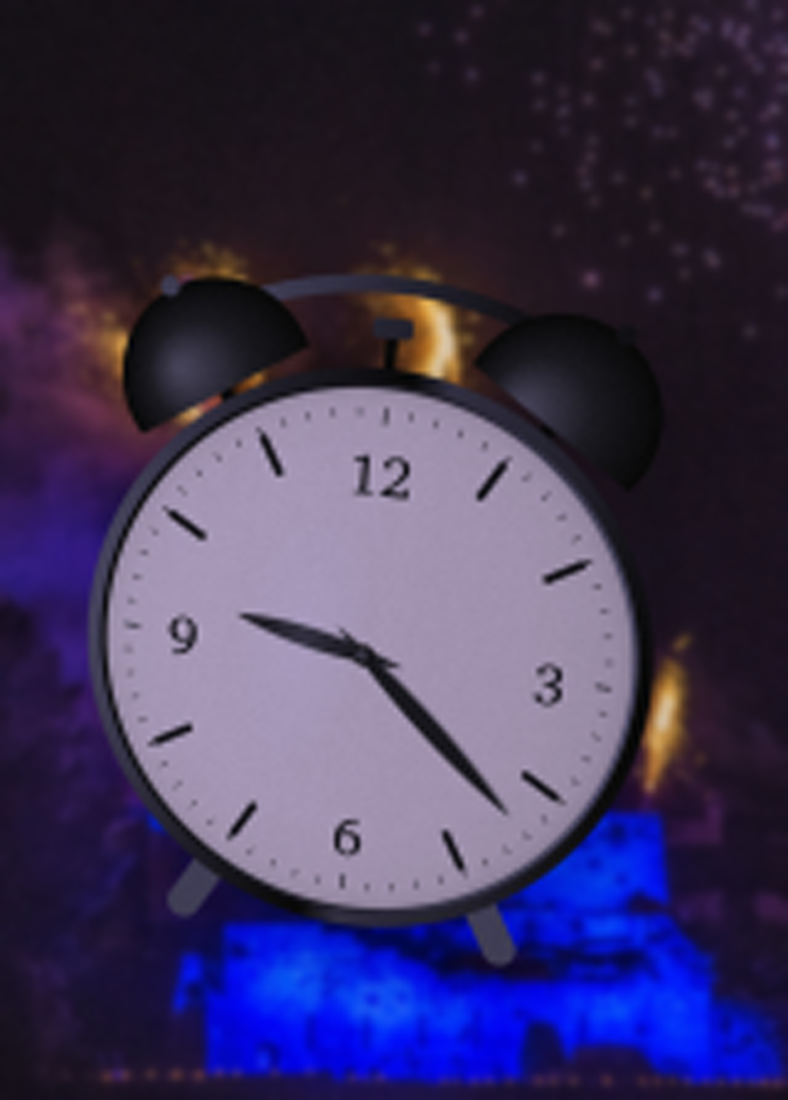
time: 9:22
